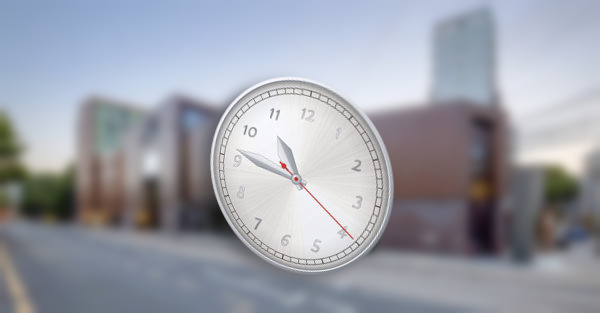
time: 10:46:20
